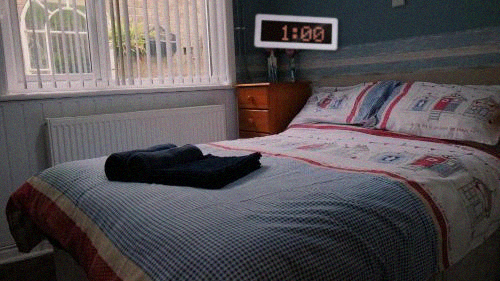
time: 1:00
